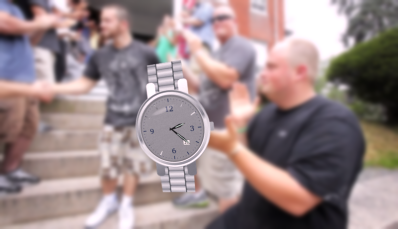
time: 2:22
